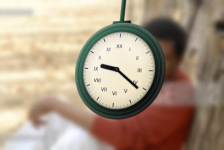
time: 9:21
